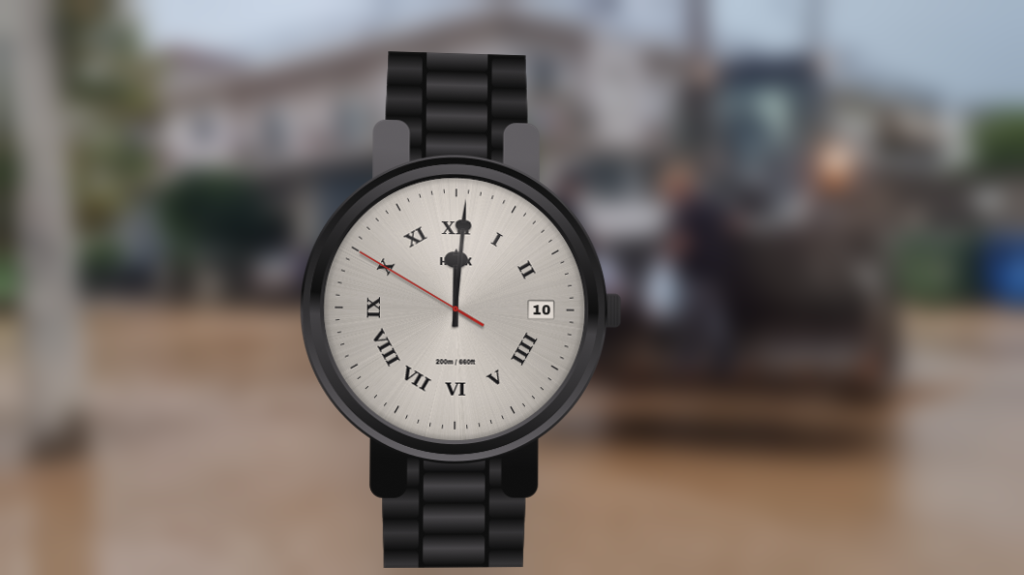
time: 12:00:50
